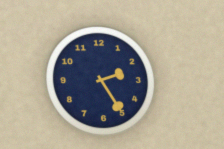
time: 2:25
